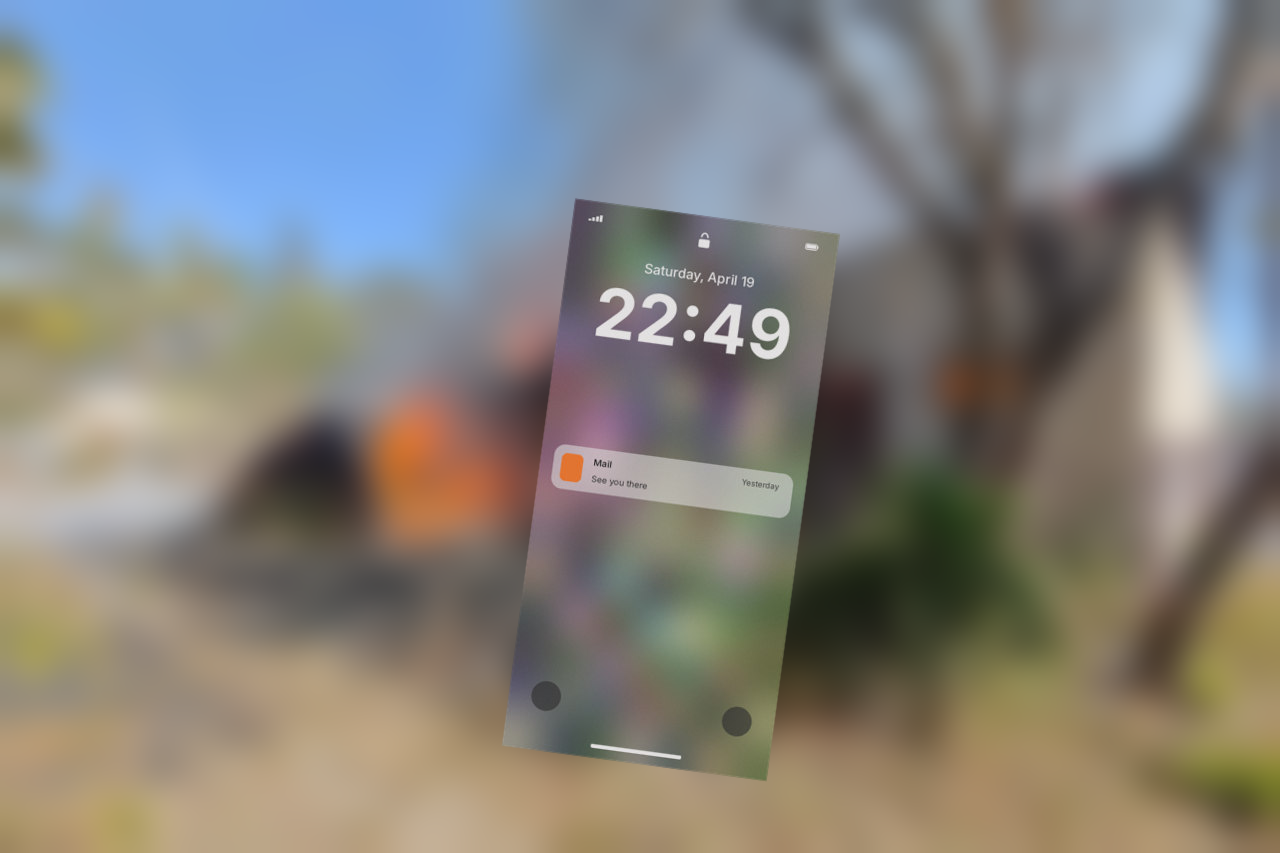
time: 22:49
